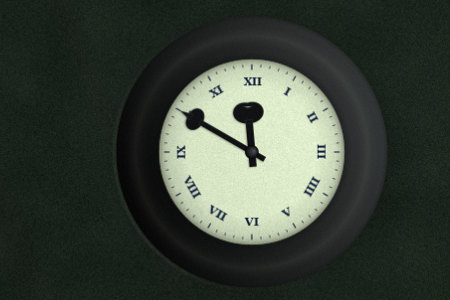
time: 11:50
